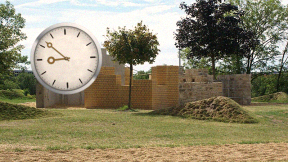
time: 8:52
